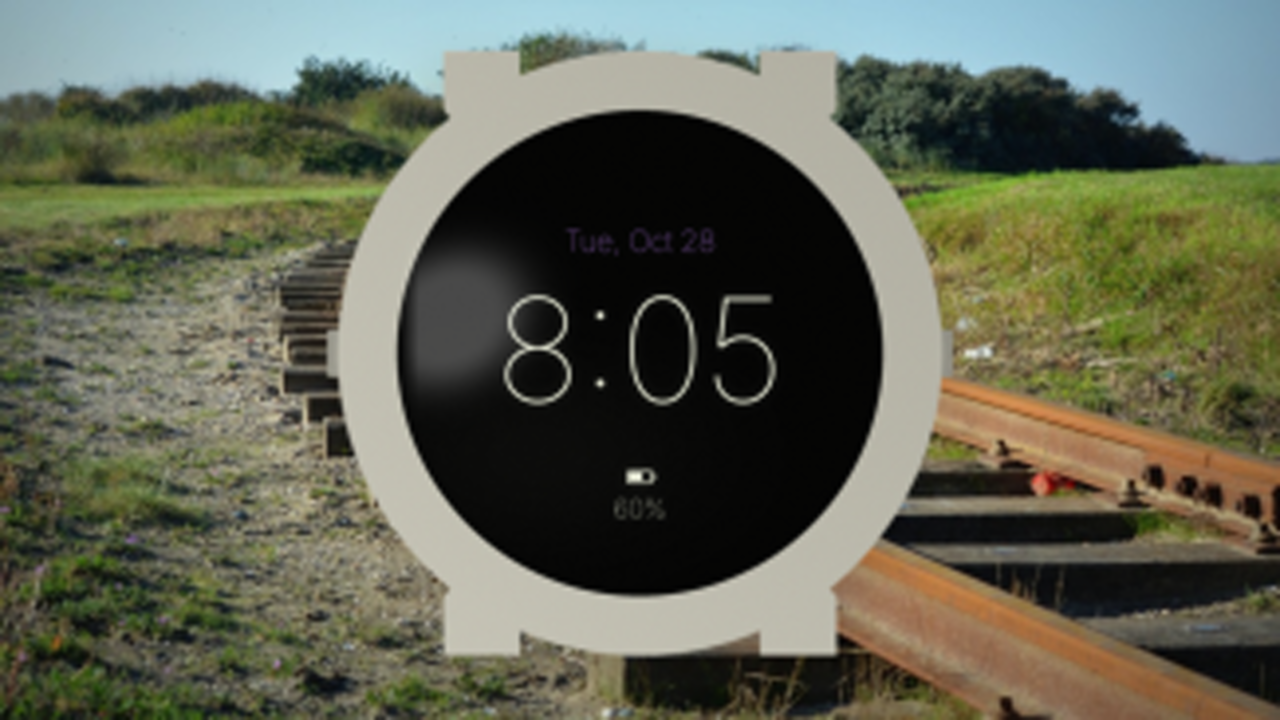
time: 8:05
